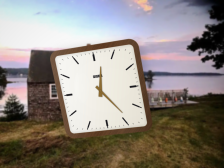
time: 12:24
